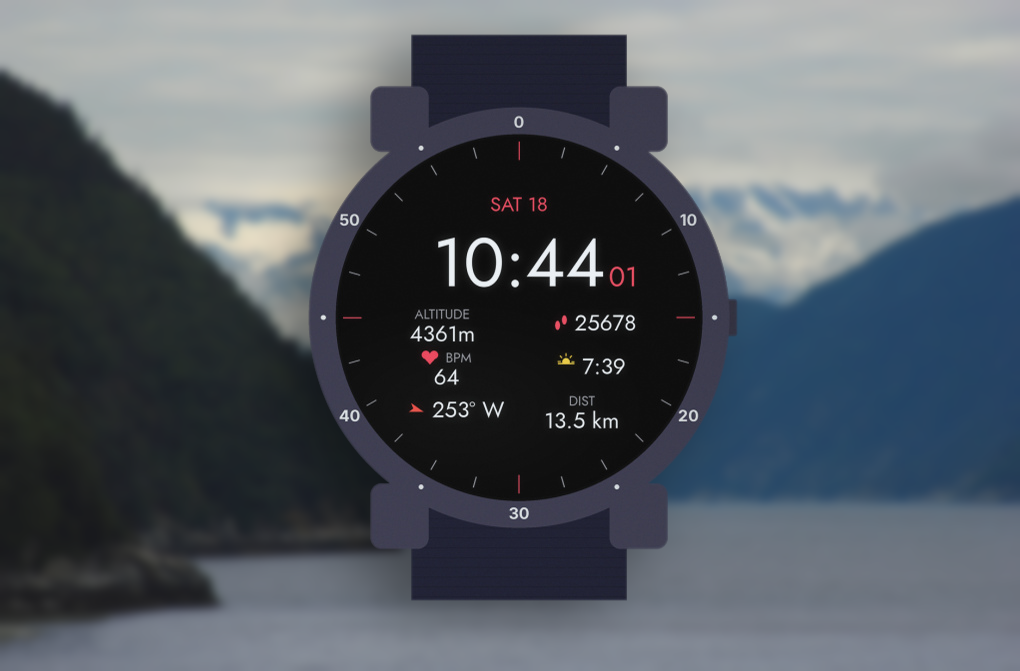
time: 10:44:01
